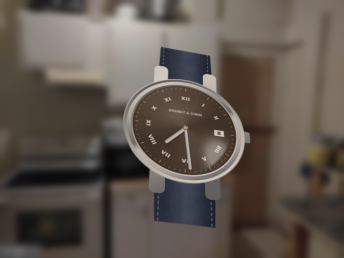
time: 7:29
